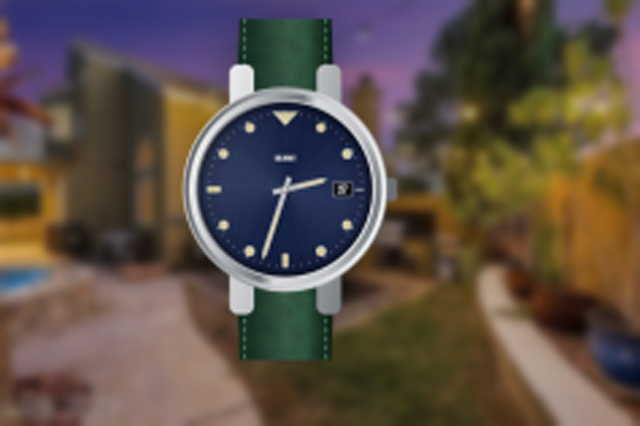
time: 2:33
